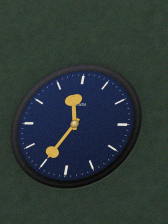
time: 11:35
